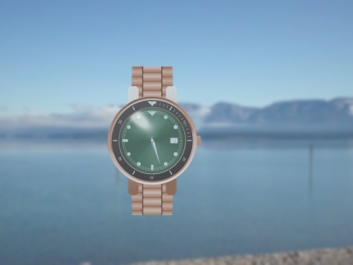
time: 5:27
